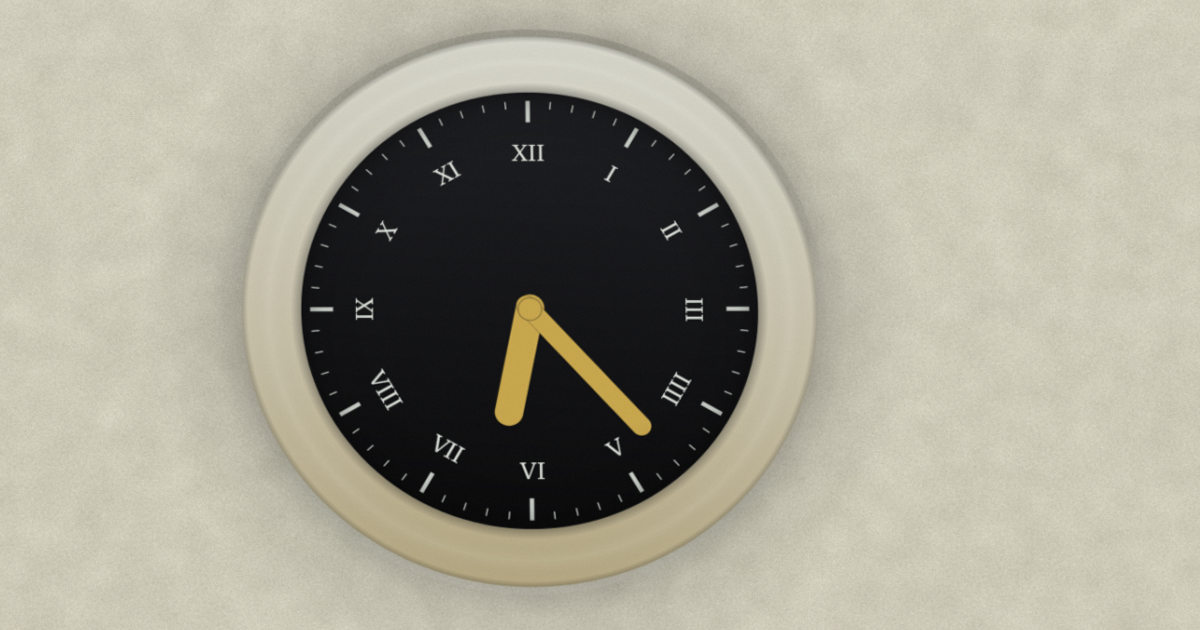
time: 6:23
